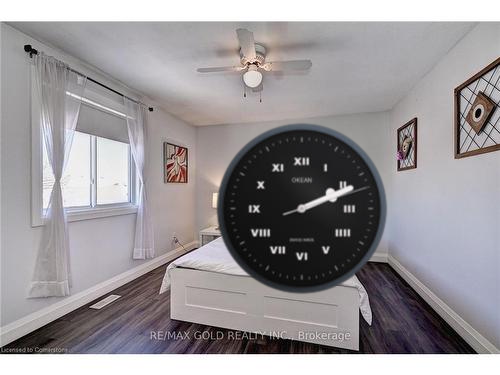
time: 2:11:12
